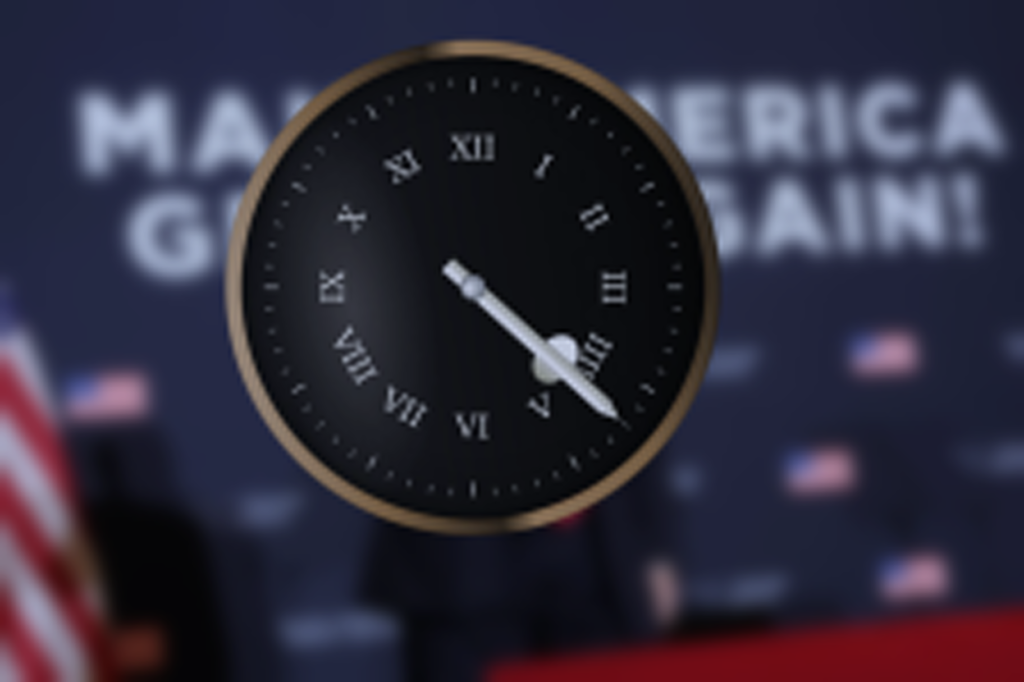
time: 4:22
